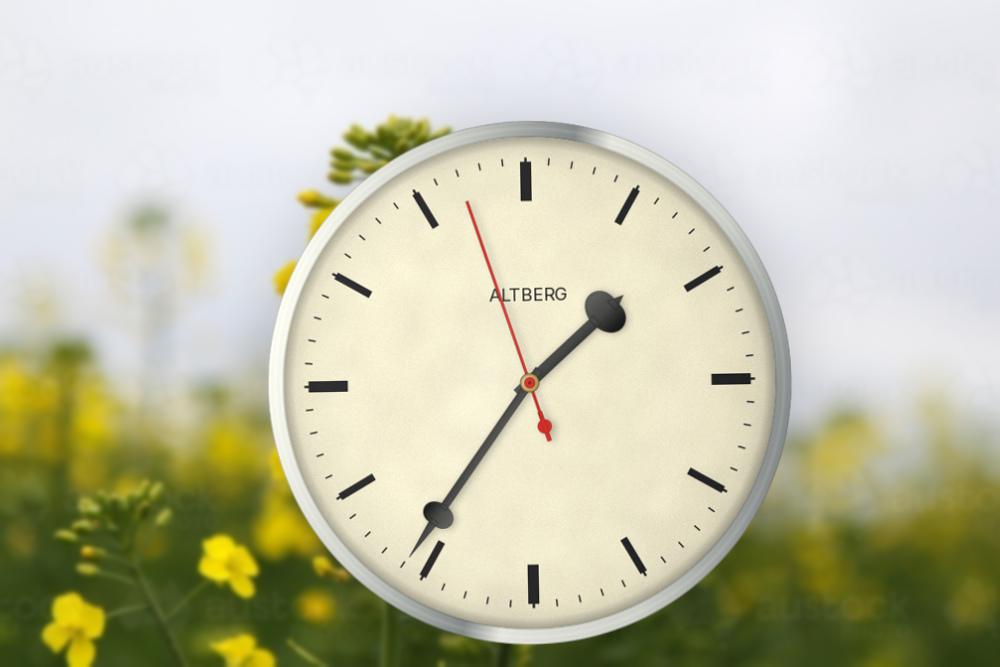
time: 1:35:57
